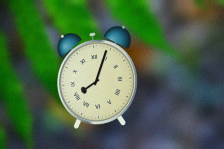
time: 8:04
